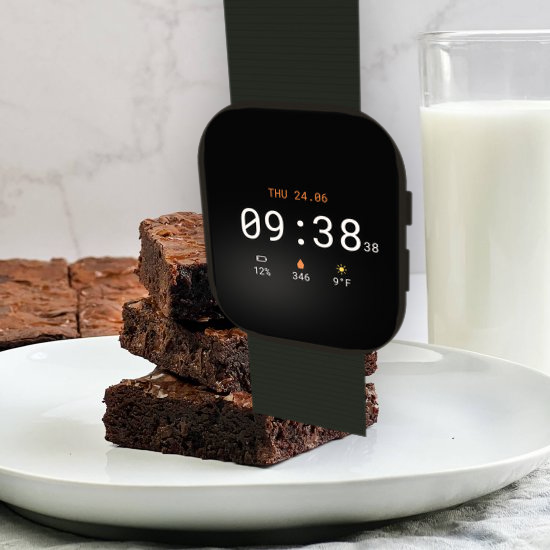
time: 9:38:38
